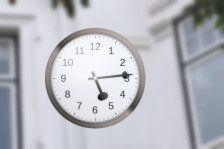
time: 5:14
